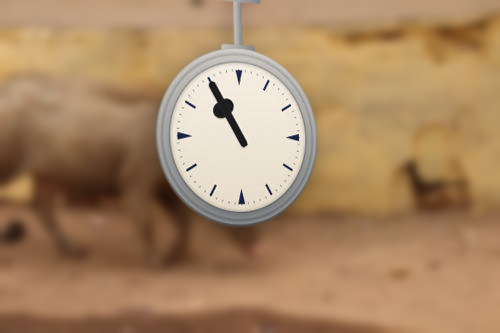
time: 10:55
